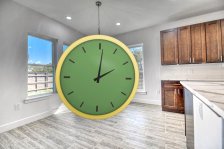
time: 2:01
